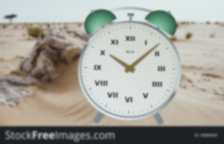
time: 10:08
